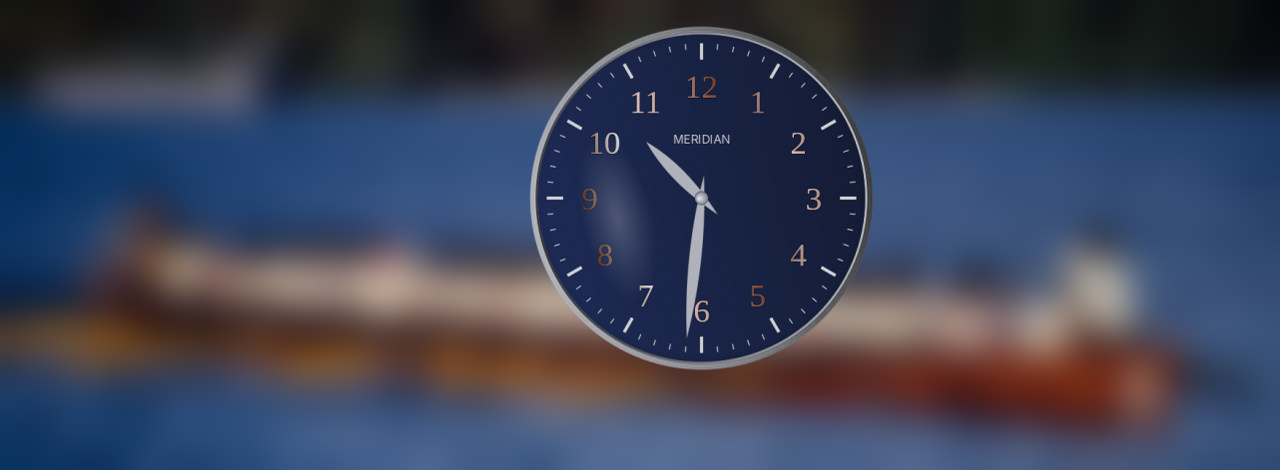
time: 10:31
